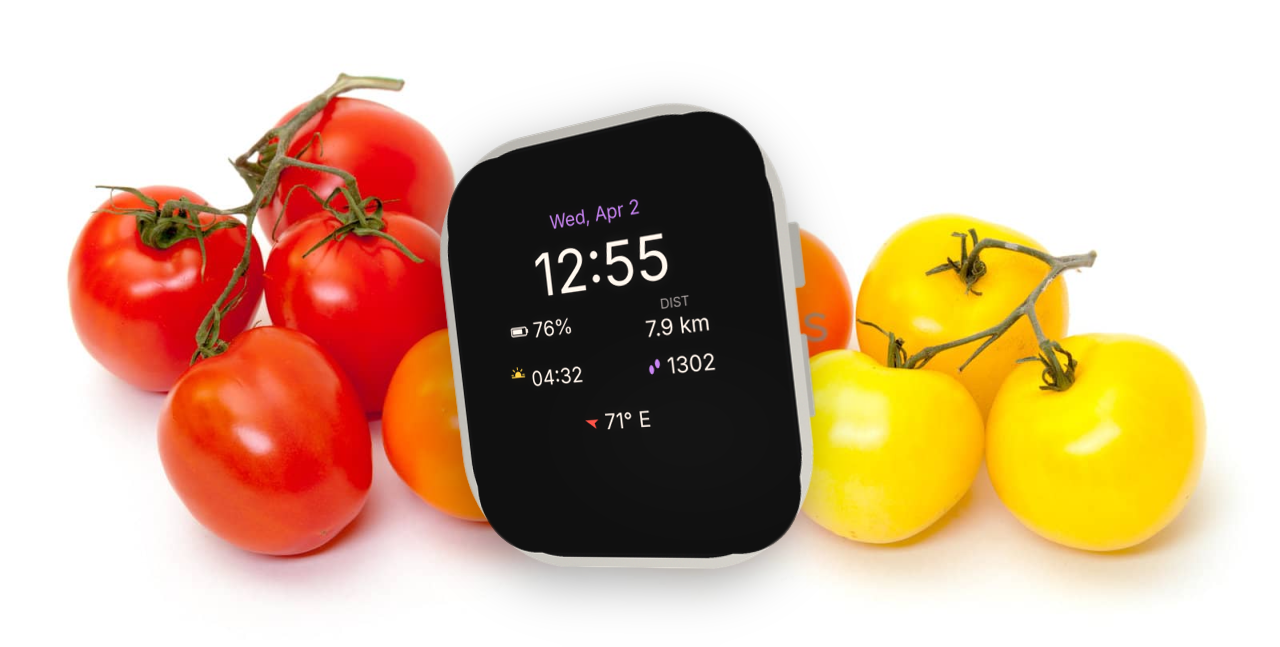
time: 12:55
